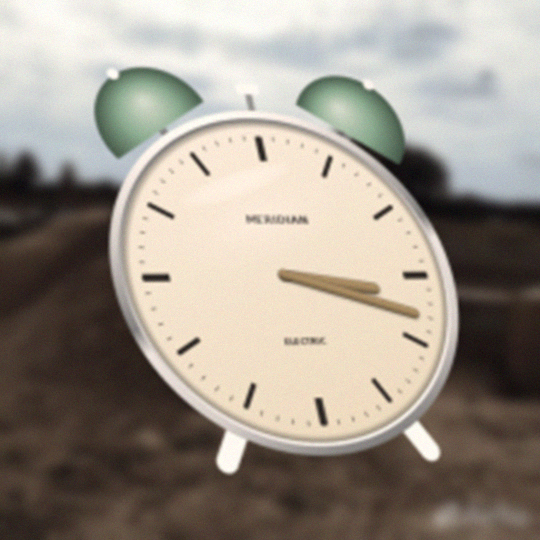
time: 3:18
